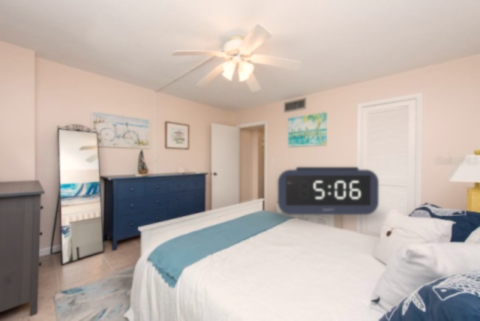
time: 5:06
